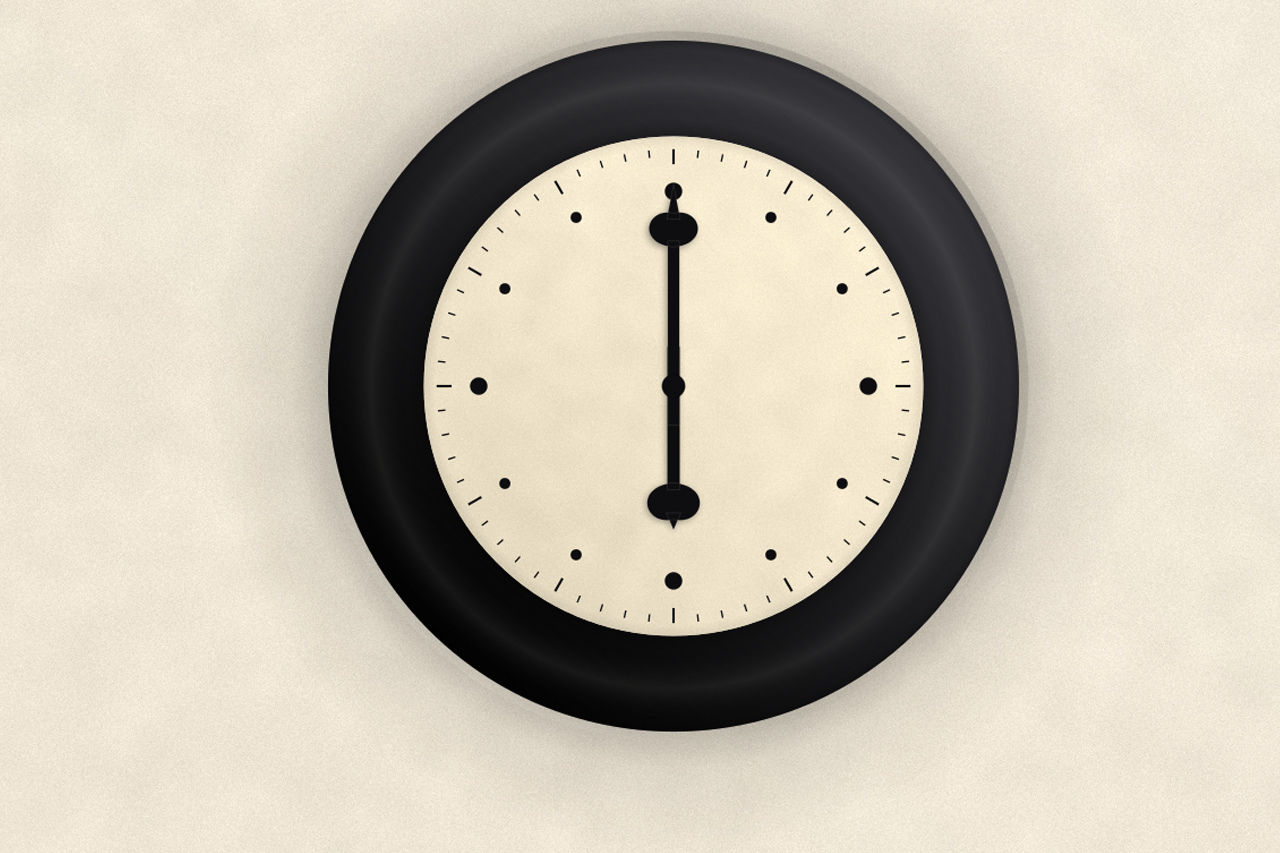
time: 6:00
